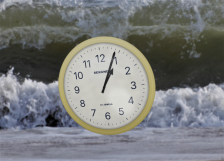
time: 1:04
